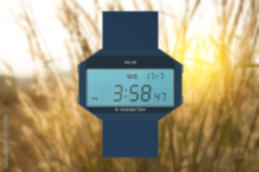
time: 3:58
